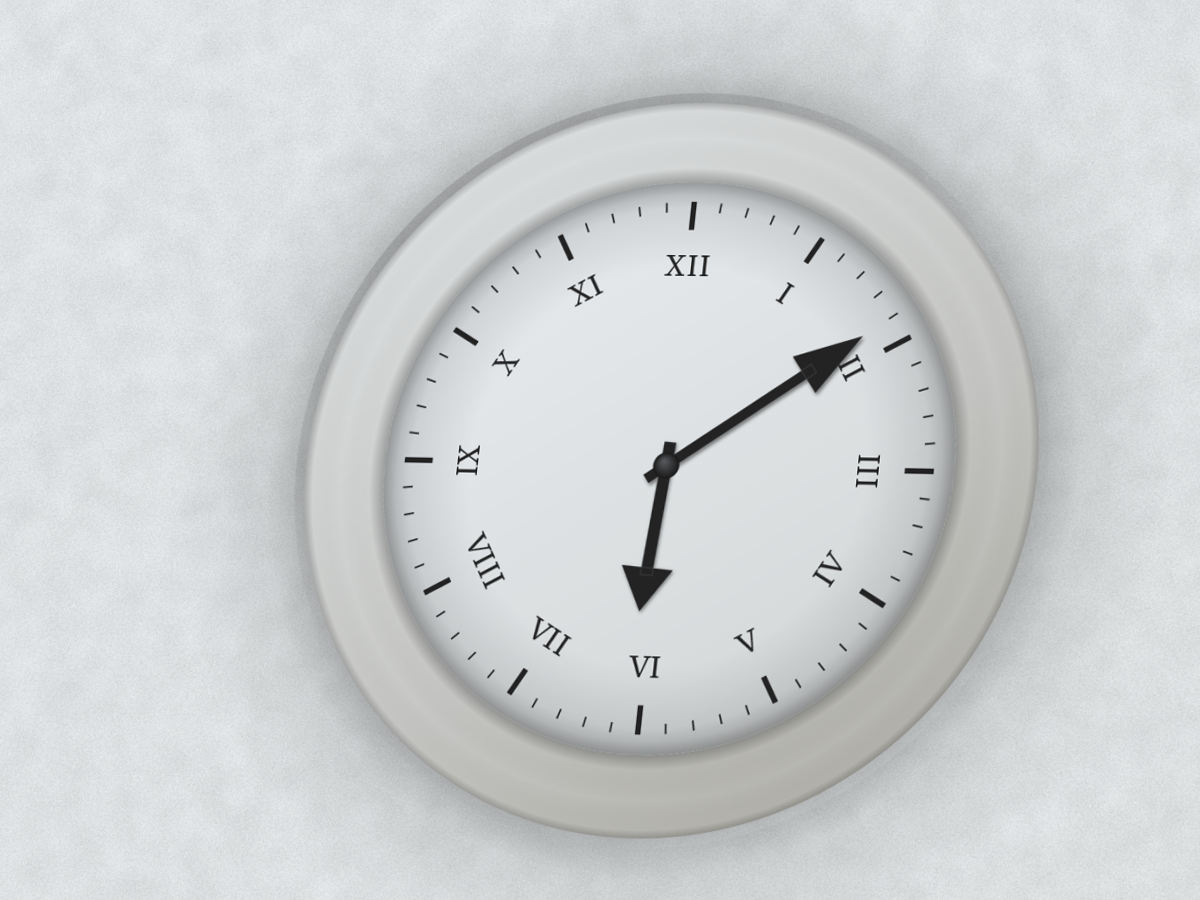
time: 6:09
